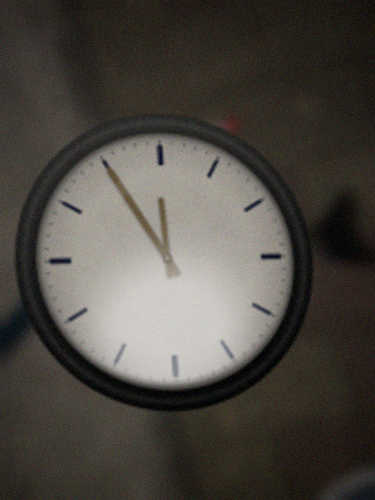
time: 11:55
